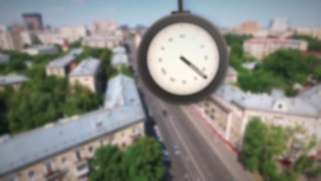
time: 4:22
